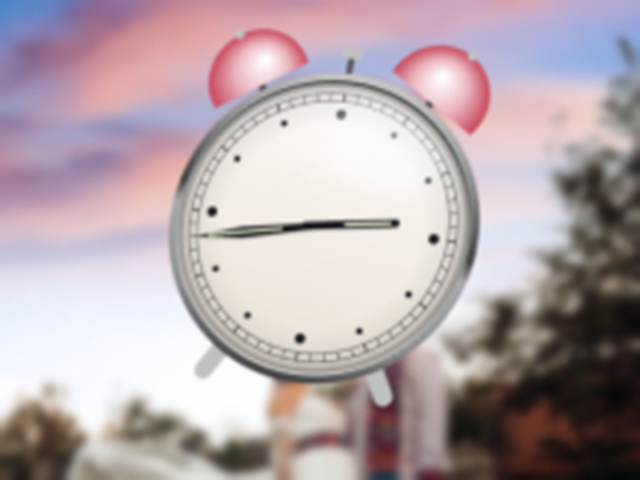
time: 2:43
